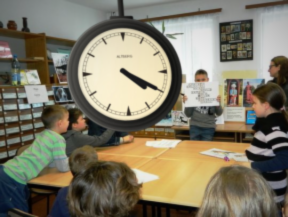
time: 4:20
